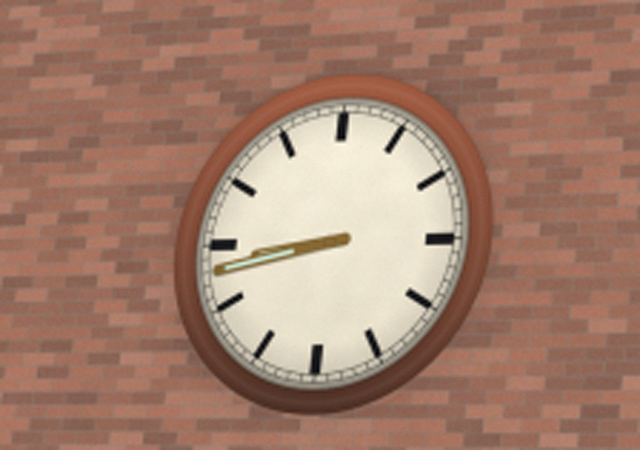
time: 8:43
